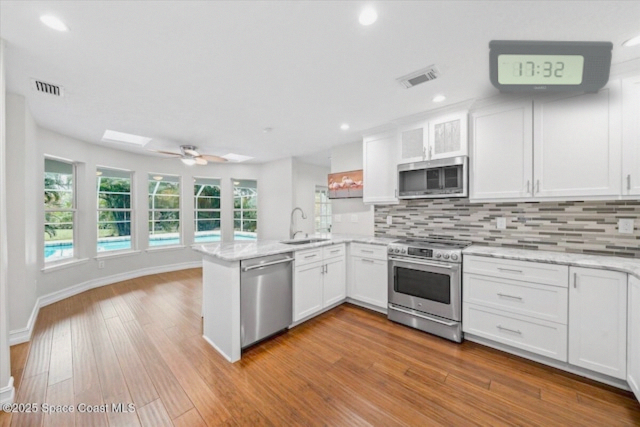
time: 17:32
